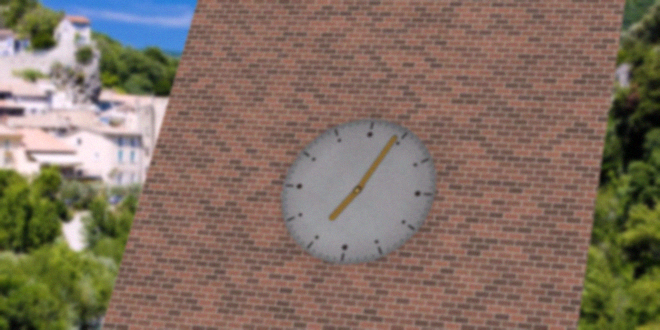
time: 7:04
